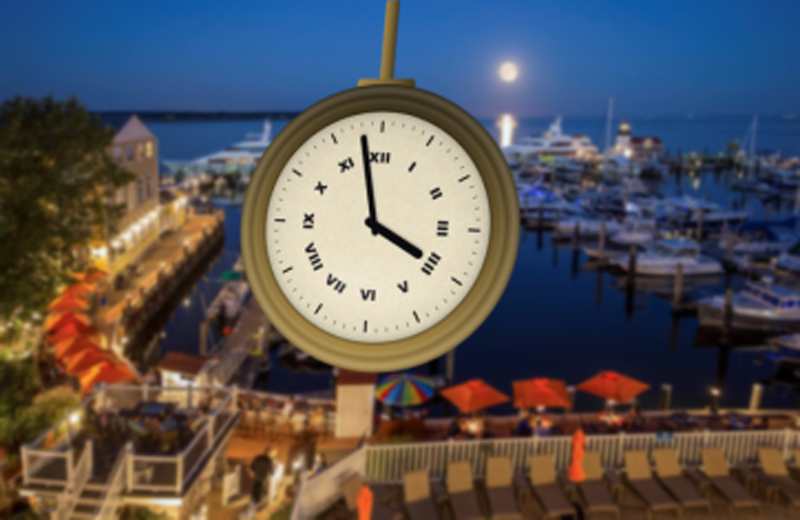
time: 3:58
